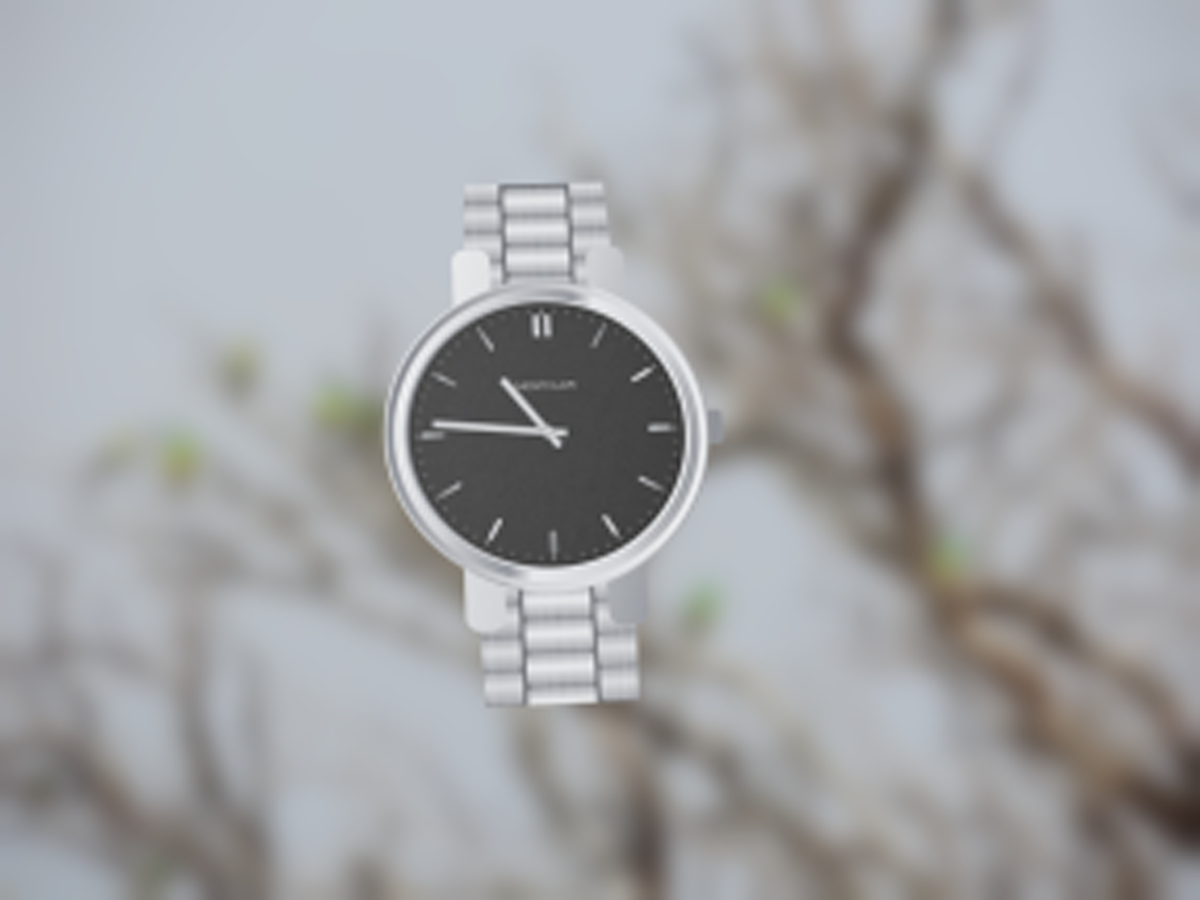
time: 10:46
